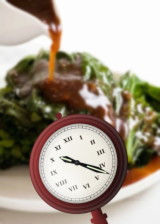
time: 10:22
